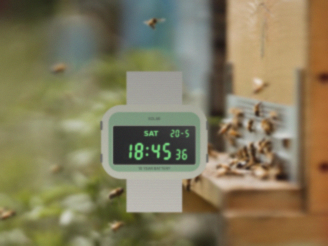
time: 18:45:36
